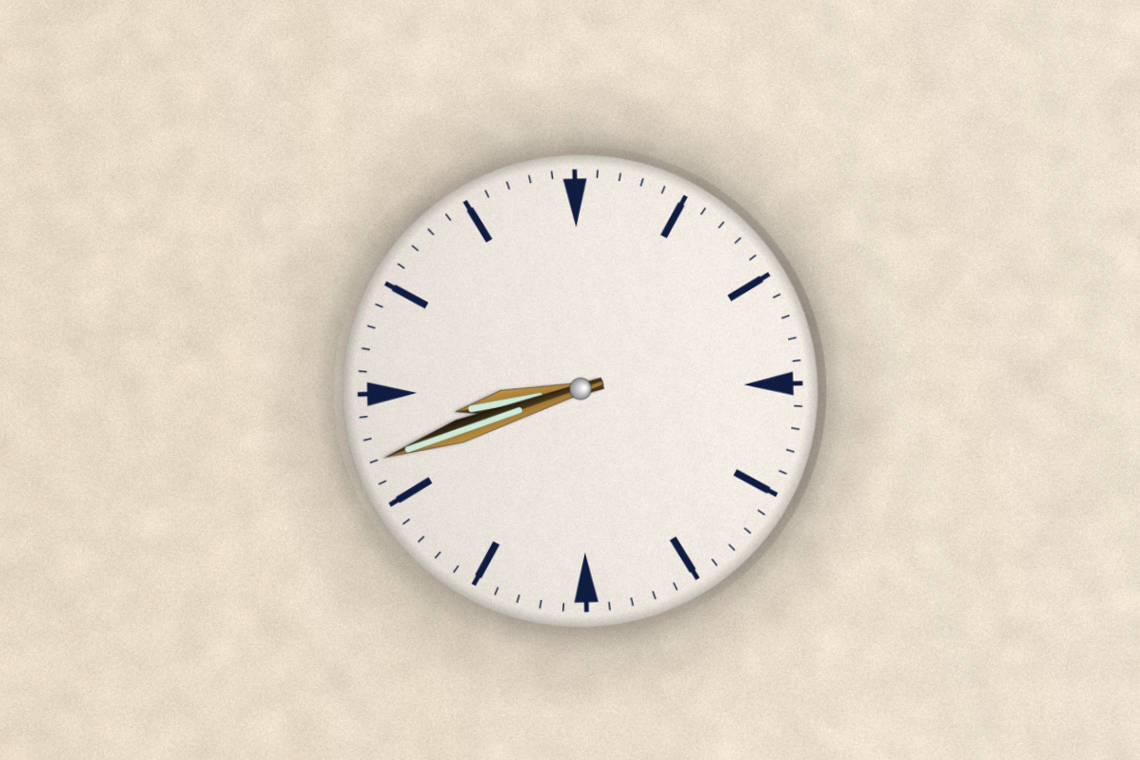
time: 8:42
